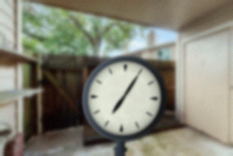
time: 7:05
